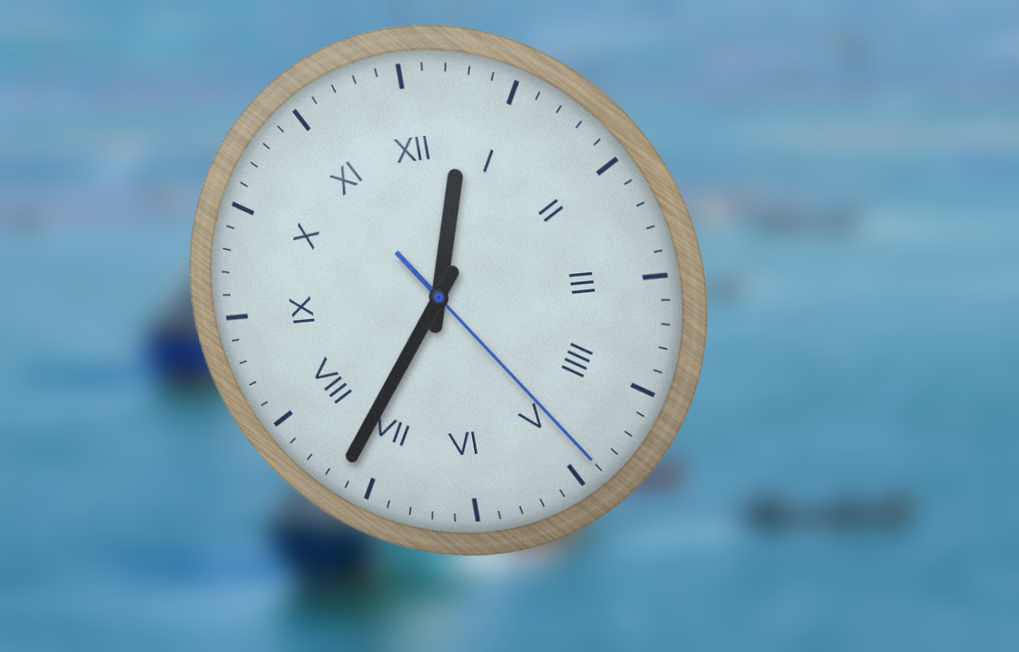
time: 12:36:24
